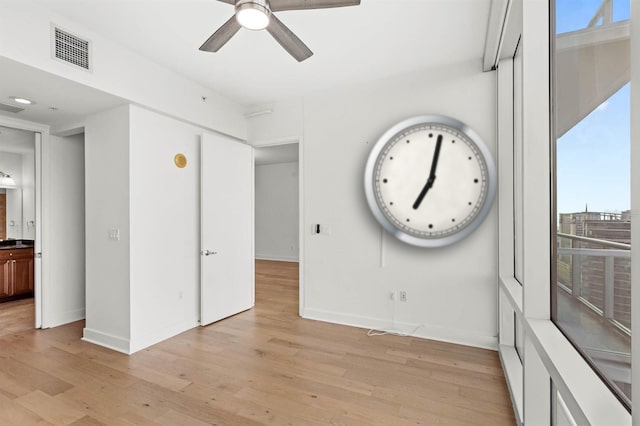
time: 7:02
